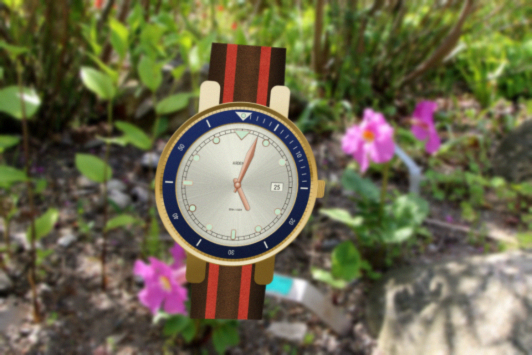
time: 5:03
